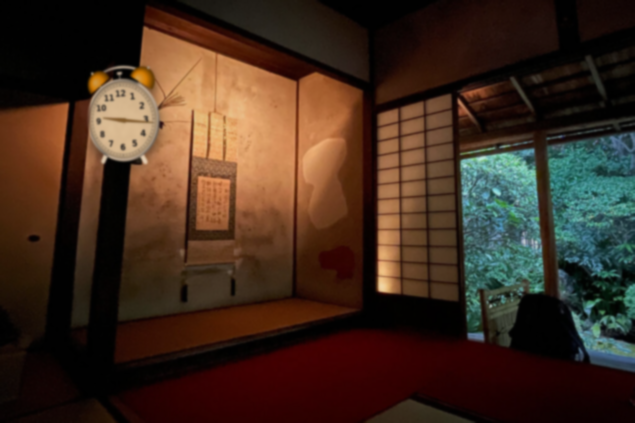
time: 9:16
